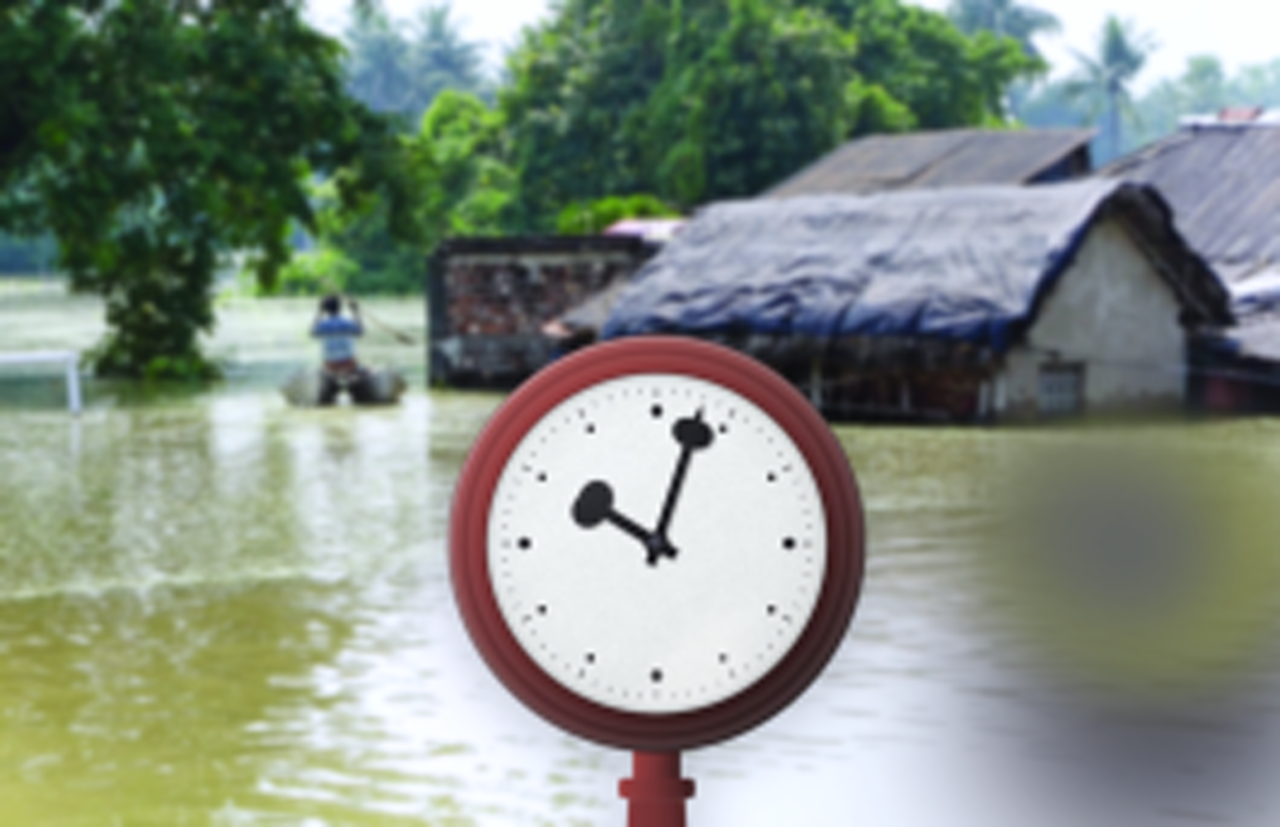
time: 10:03
